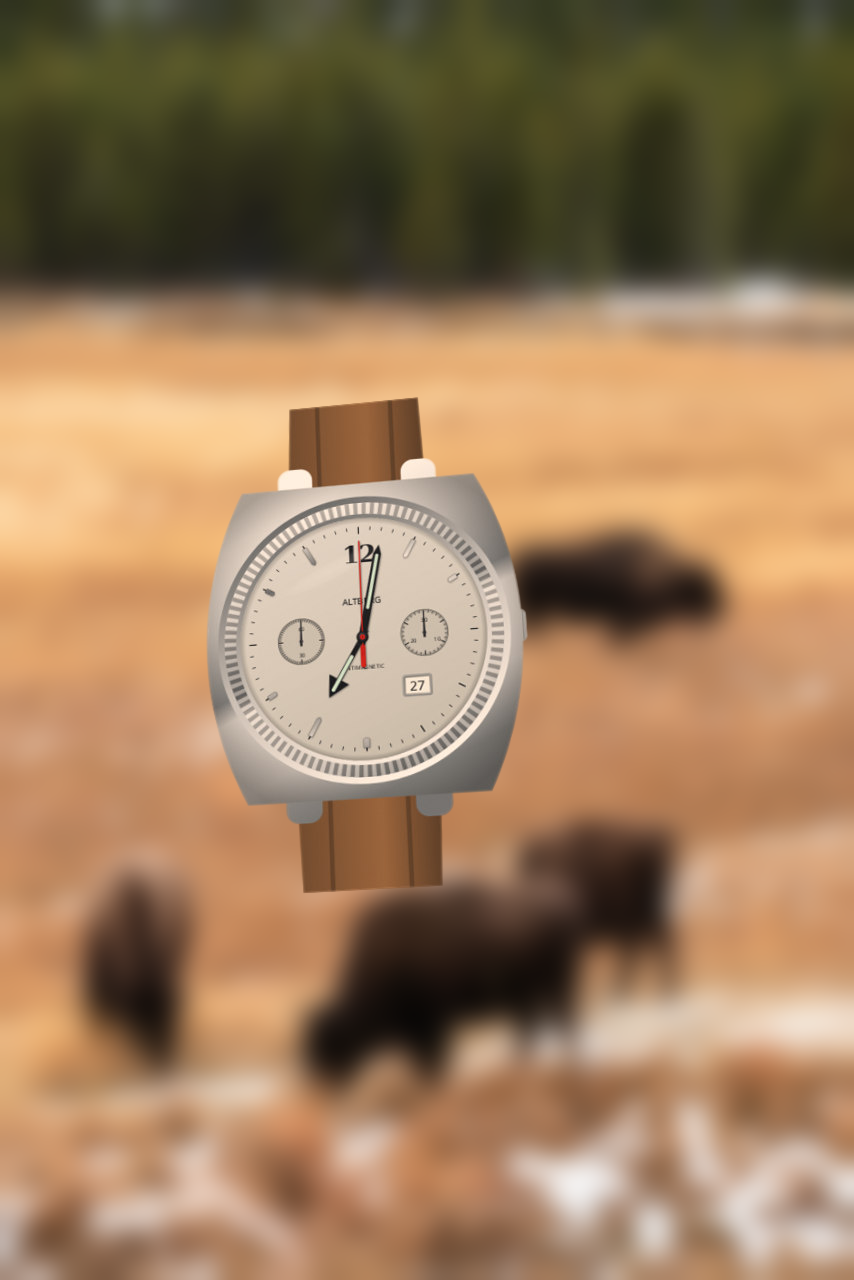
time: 7:02
